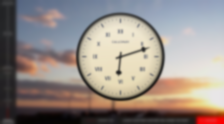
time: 6:12
